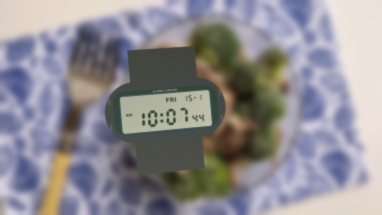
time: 10:07:44
